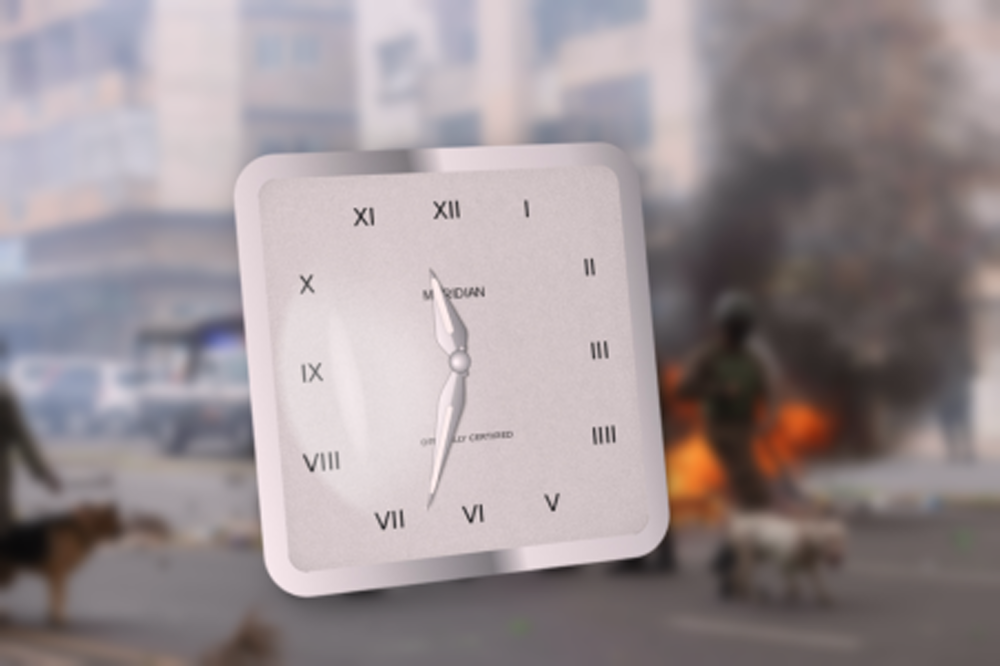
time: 11:33
